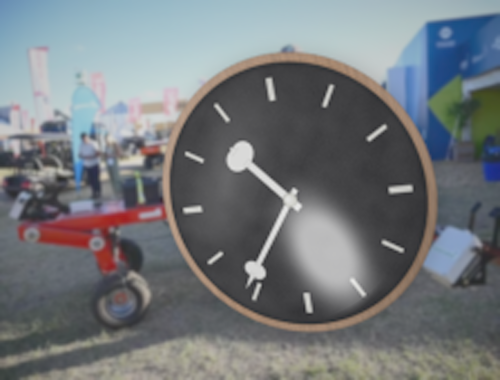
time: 10:36
